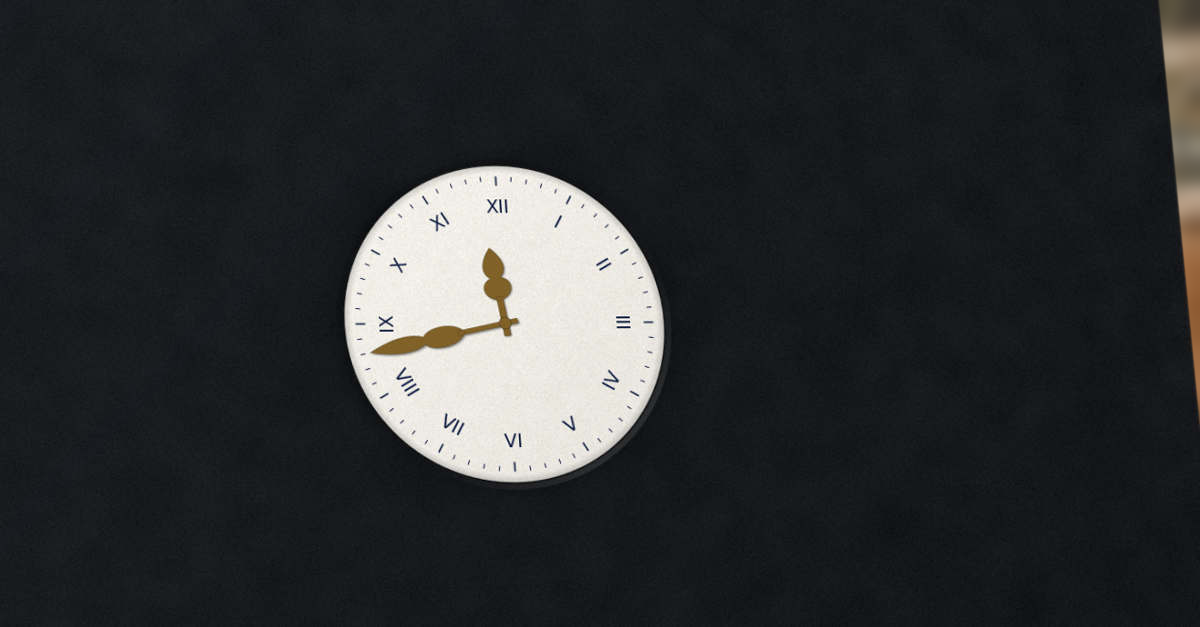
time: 11:43
